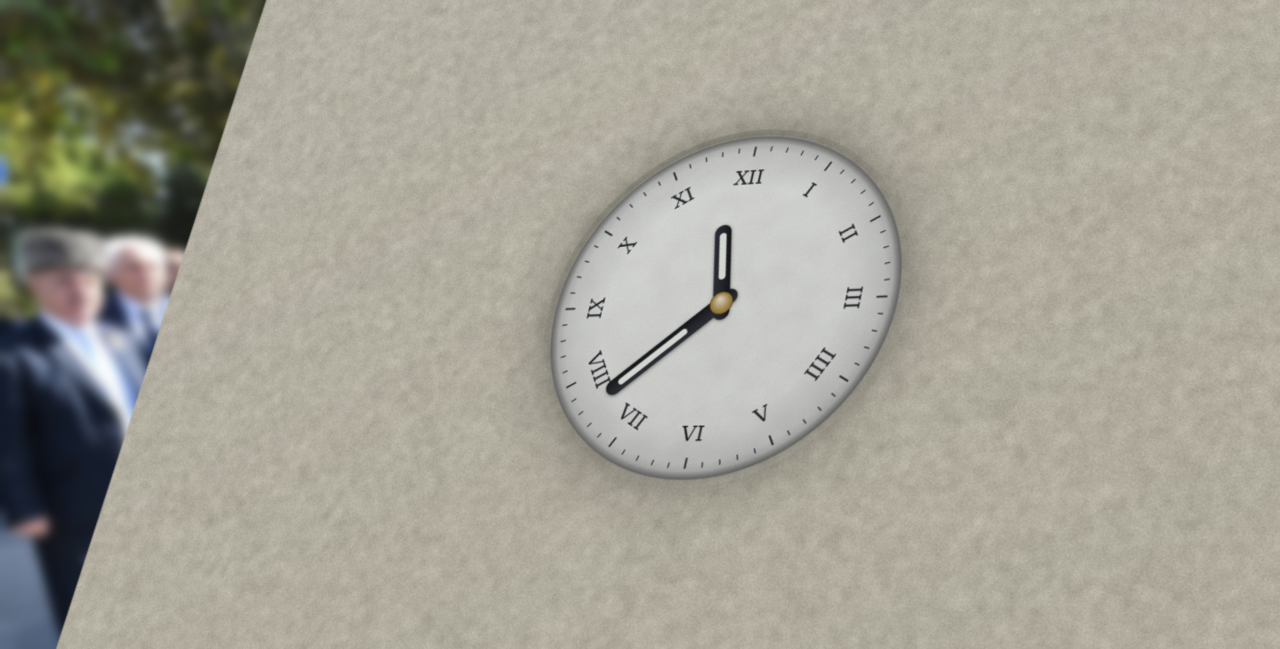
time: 11:38
